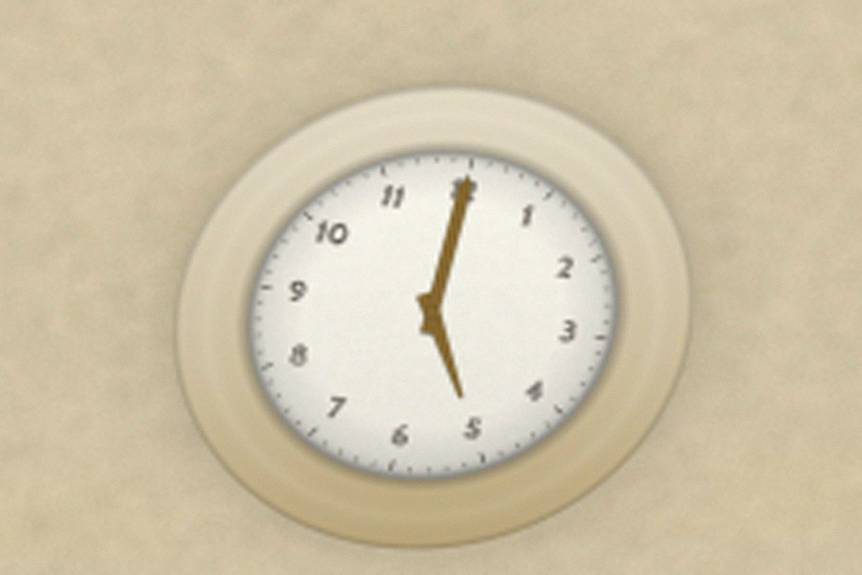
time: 5:00
